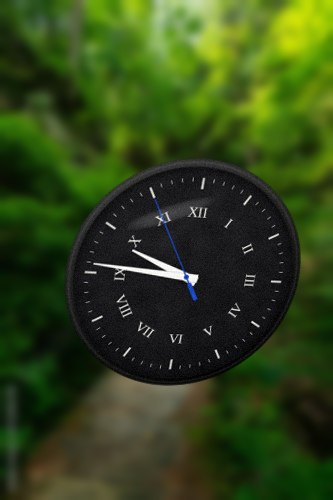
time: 9:45:55
